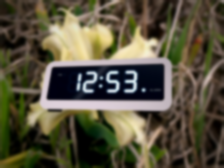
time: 12:53
